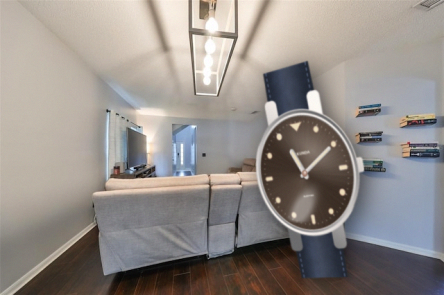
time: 11:10
